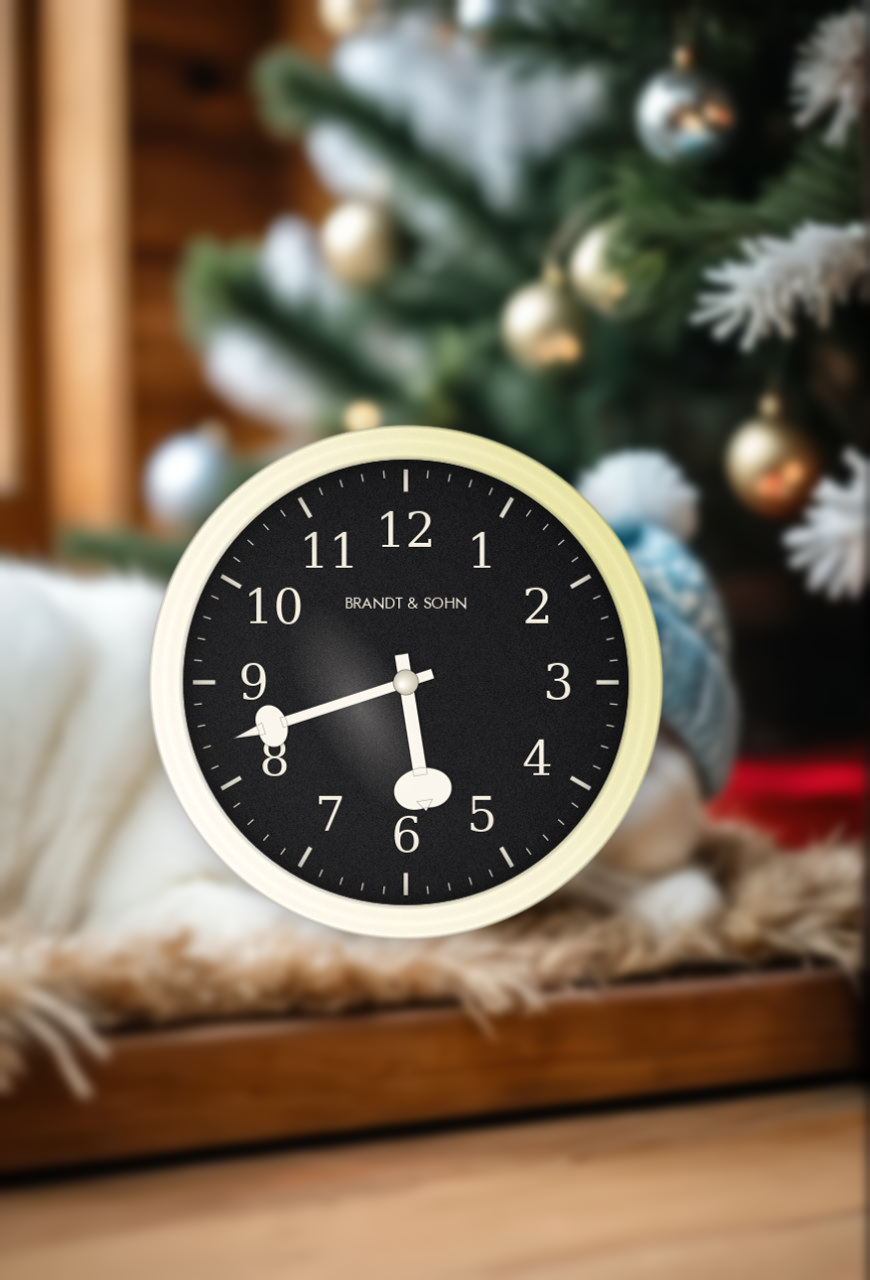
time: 5:42
